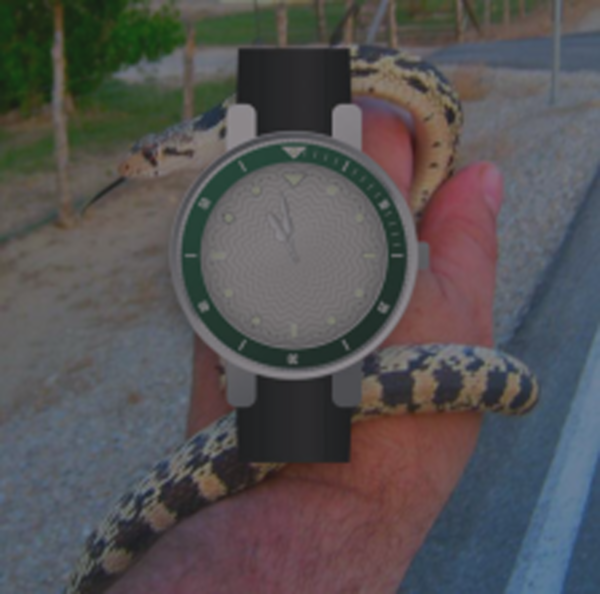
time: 10:58
